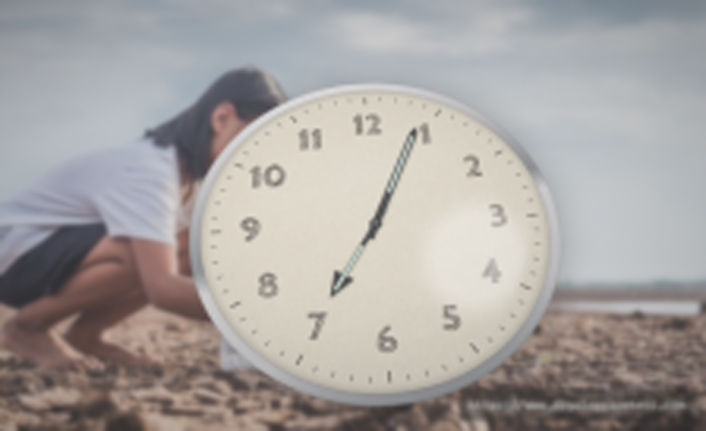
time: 7:04
